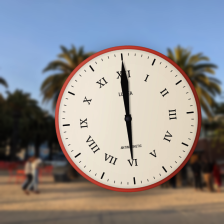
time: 6:00
